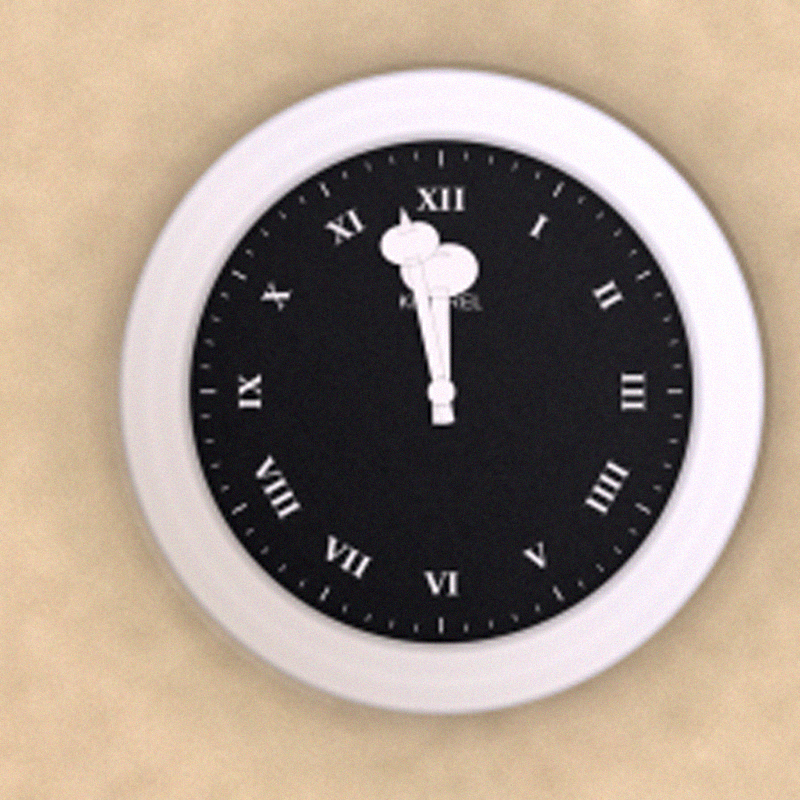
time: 11:58
